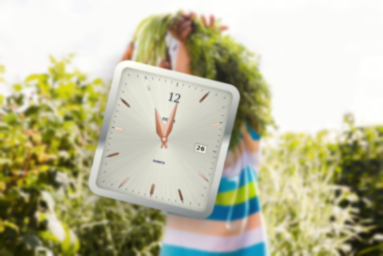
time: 11:01
